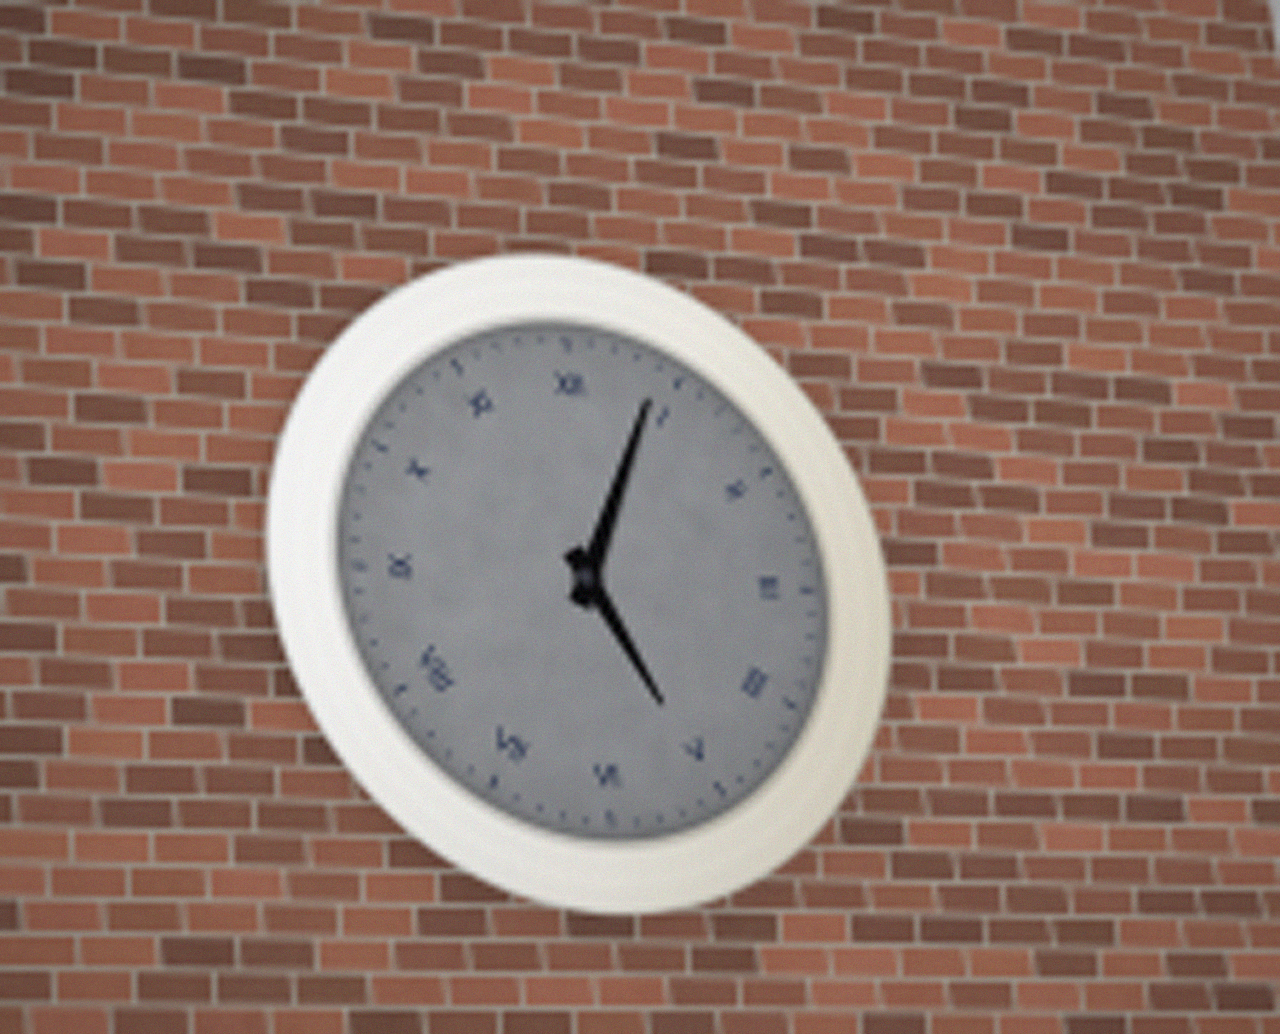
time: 5:04
